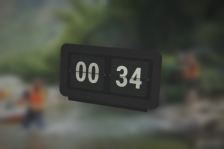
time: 0:34
